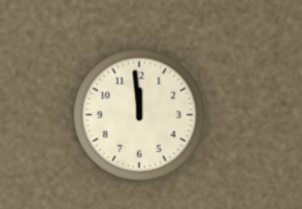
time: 11:59
